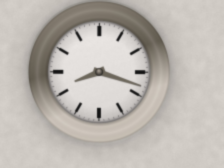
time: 8:18
